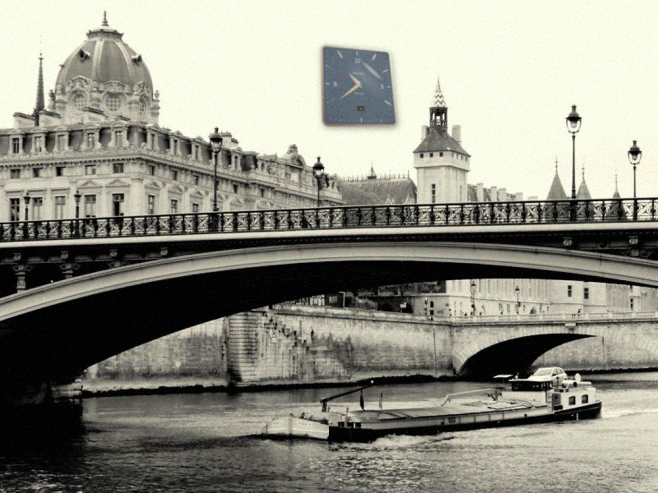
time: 10:39
